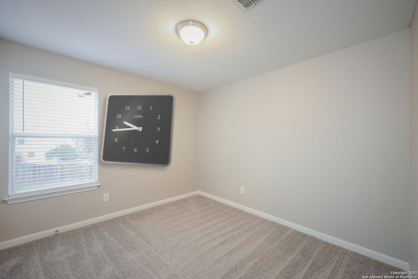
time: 9:44
